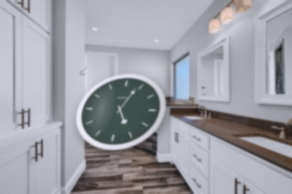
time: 5:04
